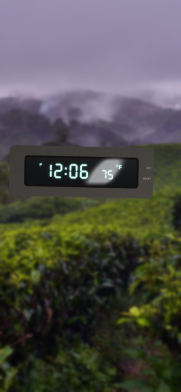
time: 12:06
